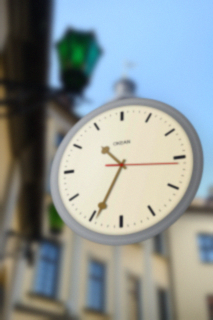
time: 10:34:16
